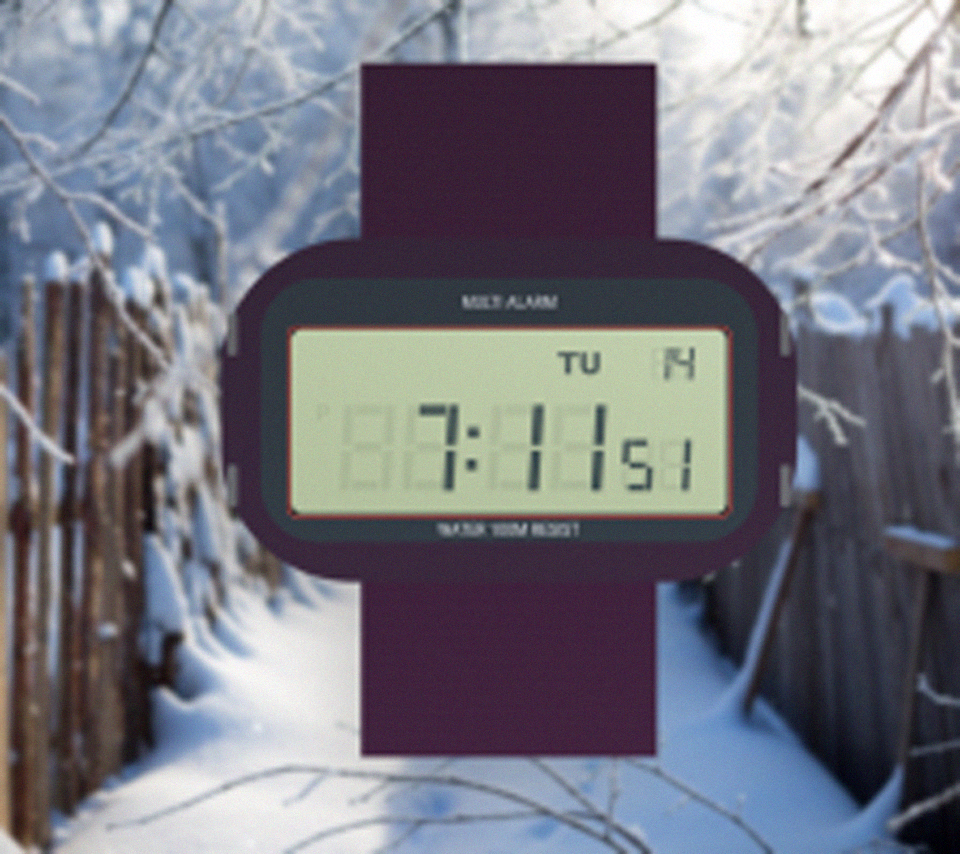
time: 7:11:51
